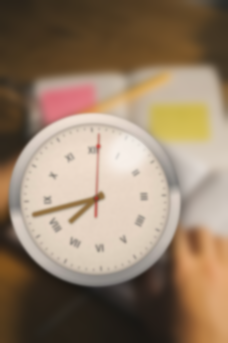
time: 7:43:01
